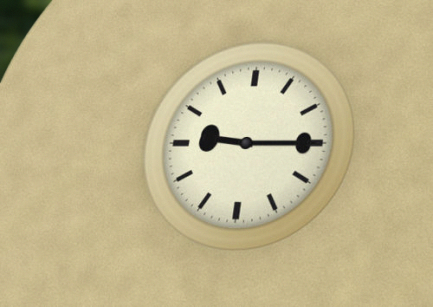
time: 9:15
